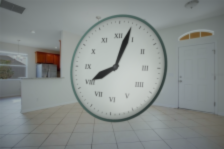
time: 8:03
